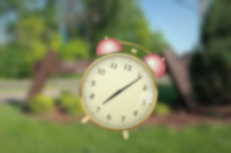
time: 7:06
